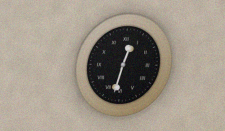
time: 12:32
